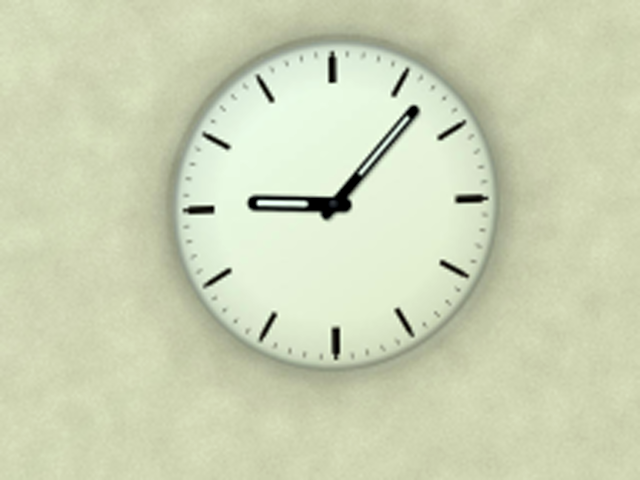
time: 9:07
